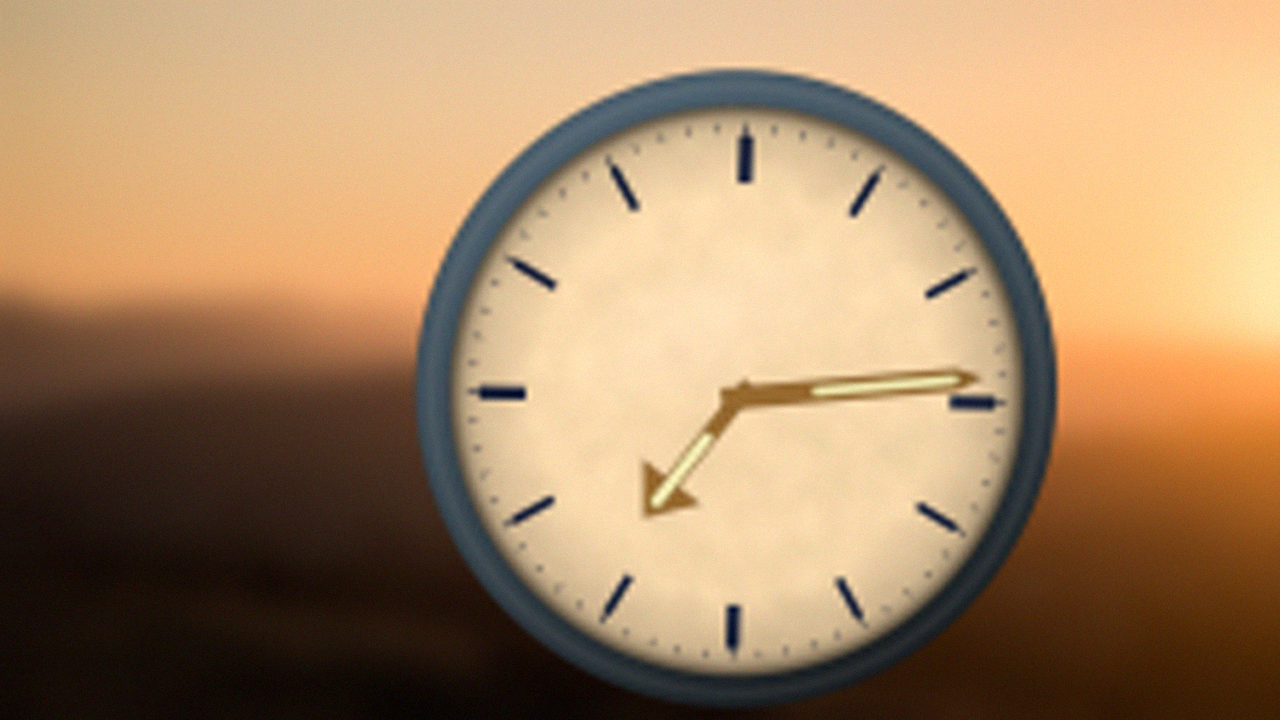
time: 7:14
